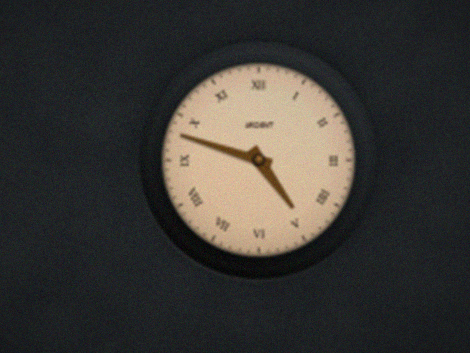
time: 4:48
